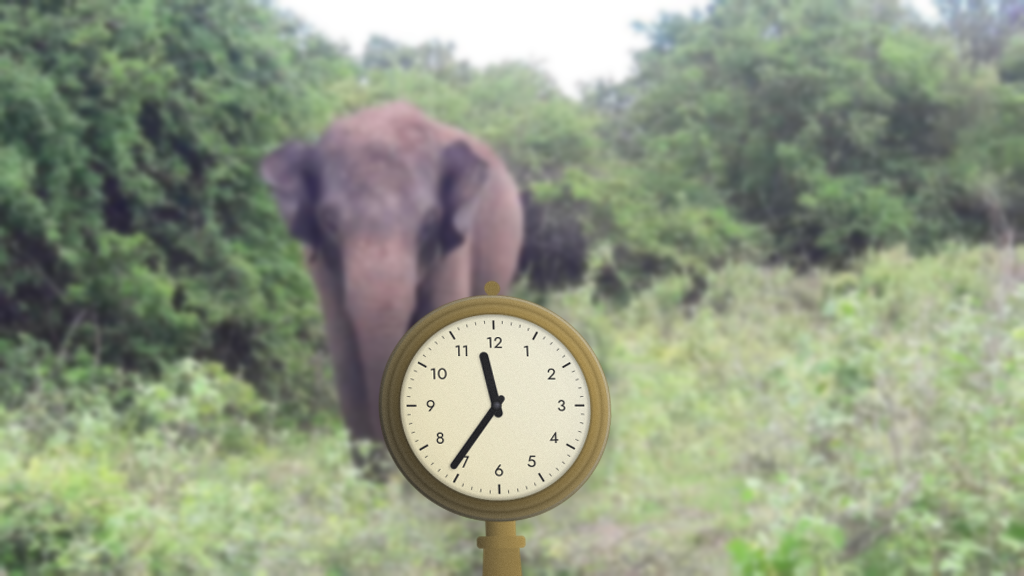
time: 11:36
